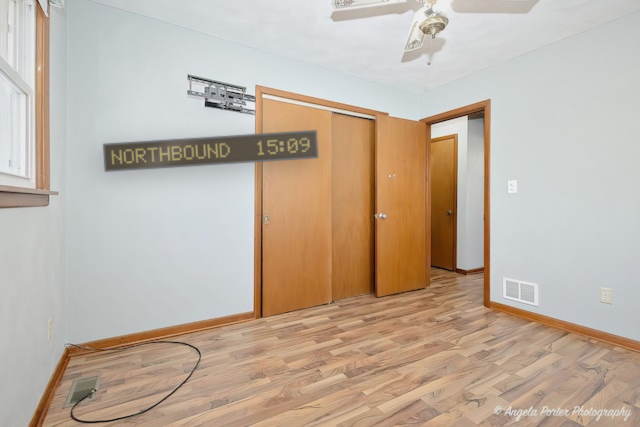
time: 15:09
